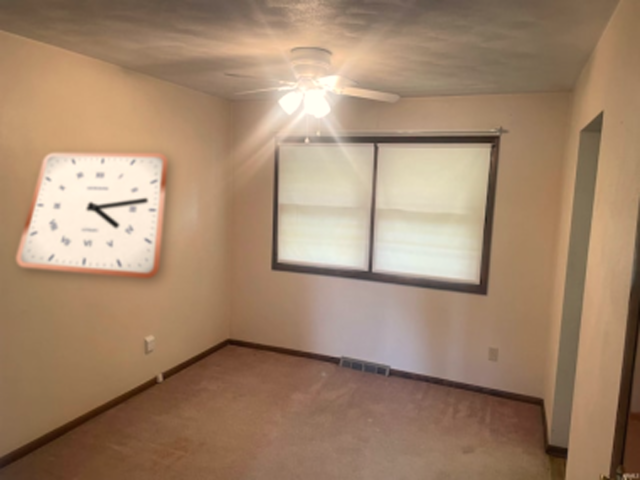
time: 4:13
